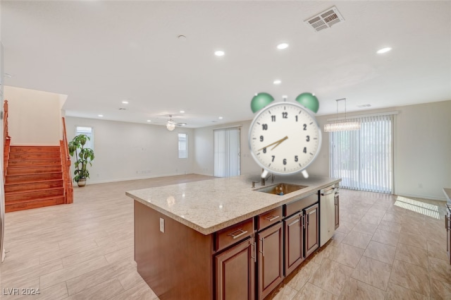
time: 7:41
